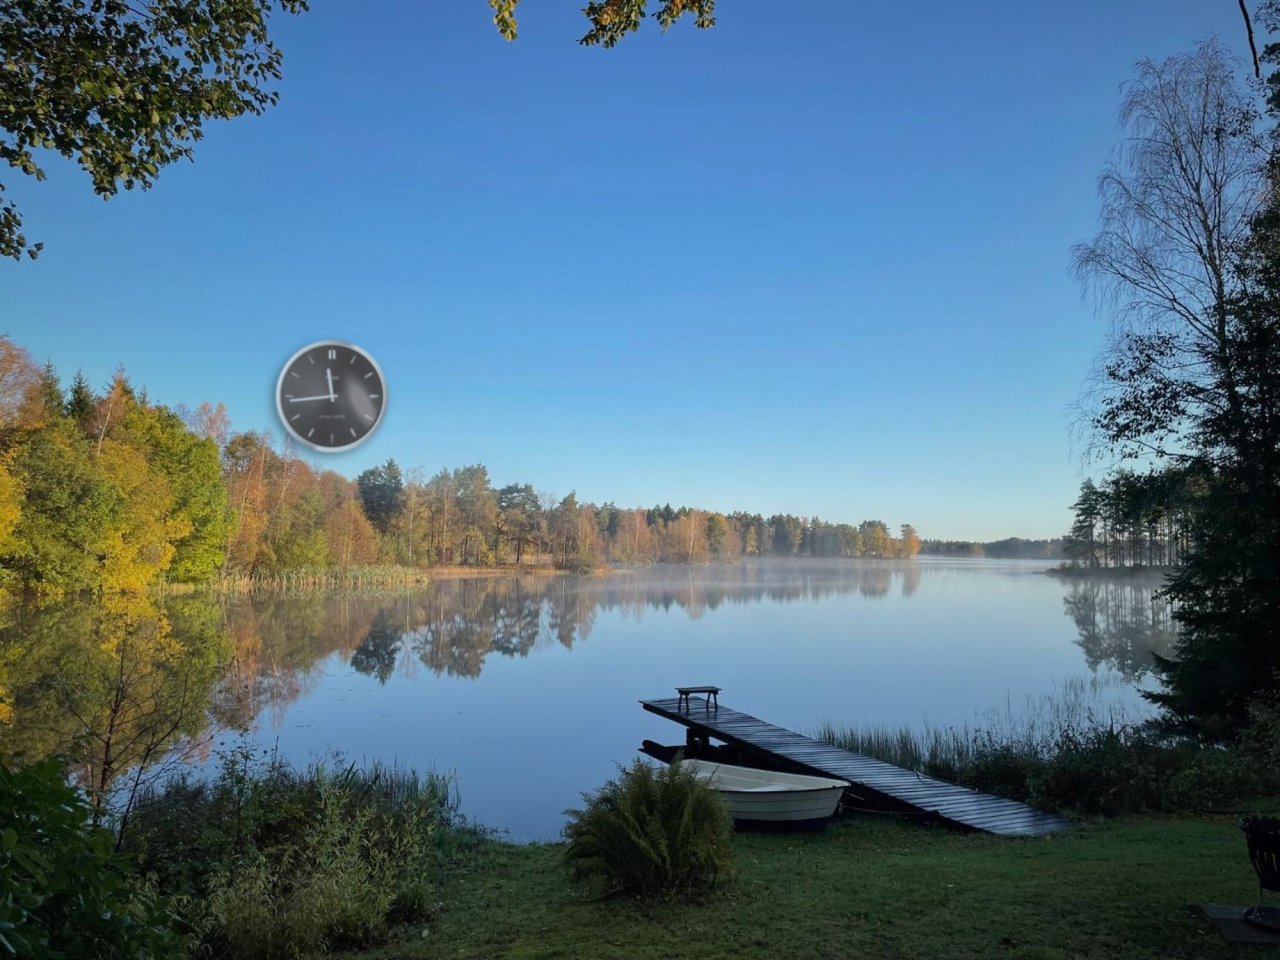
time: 11:44
